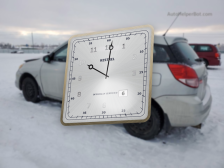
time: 10:01
